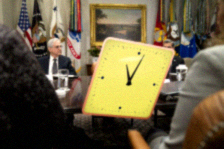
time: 11:02
